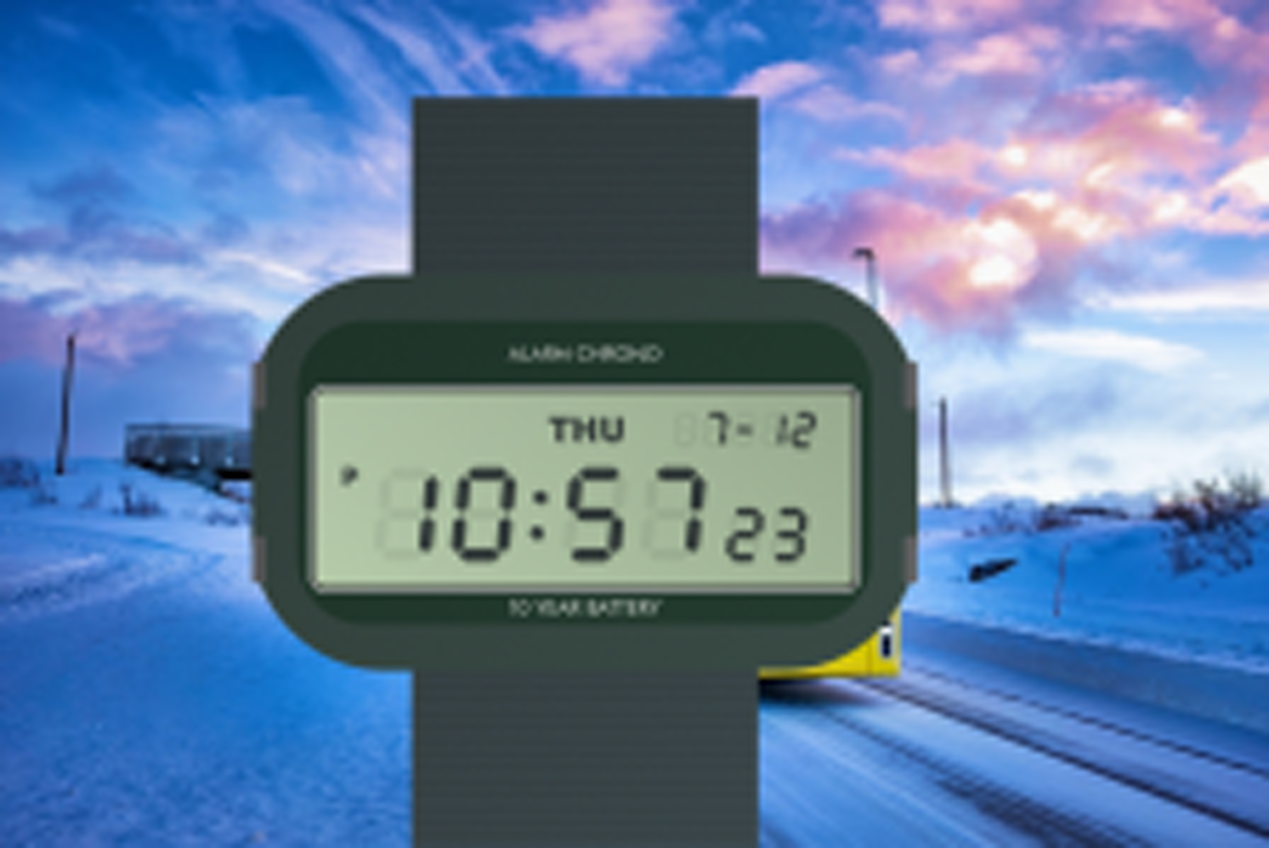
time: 10:57:23
